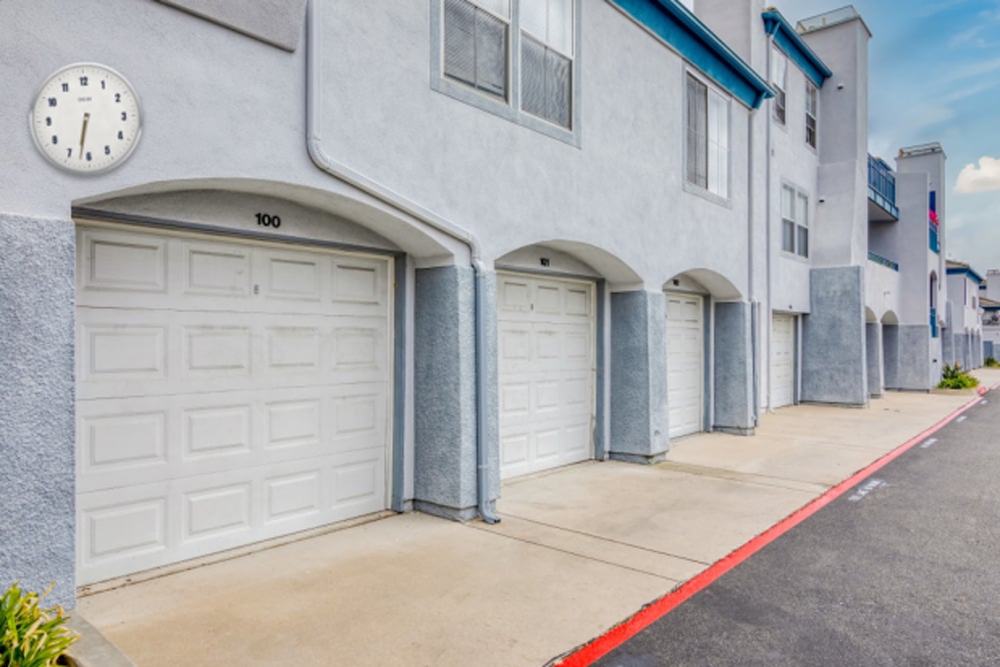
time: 6:32
